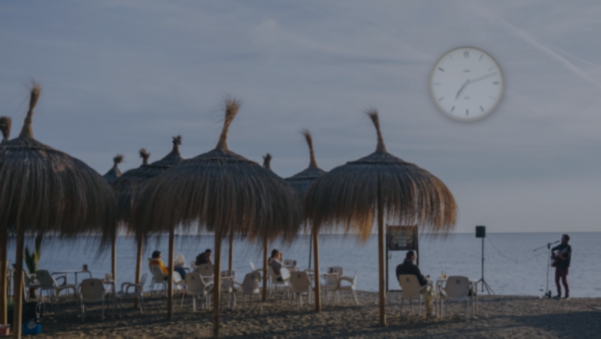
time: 7:12
